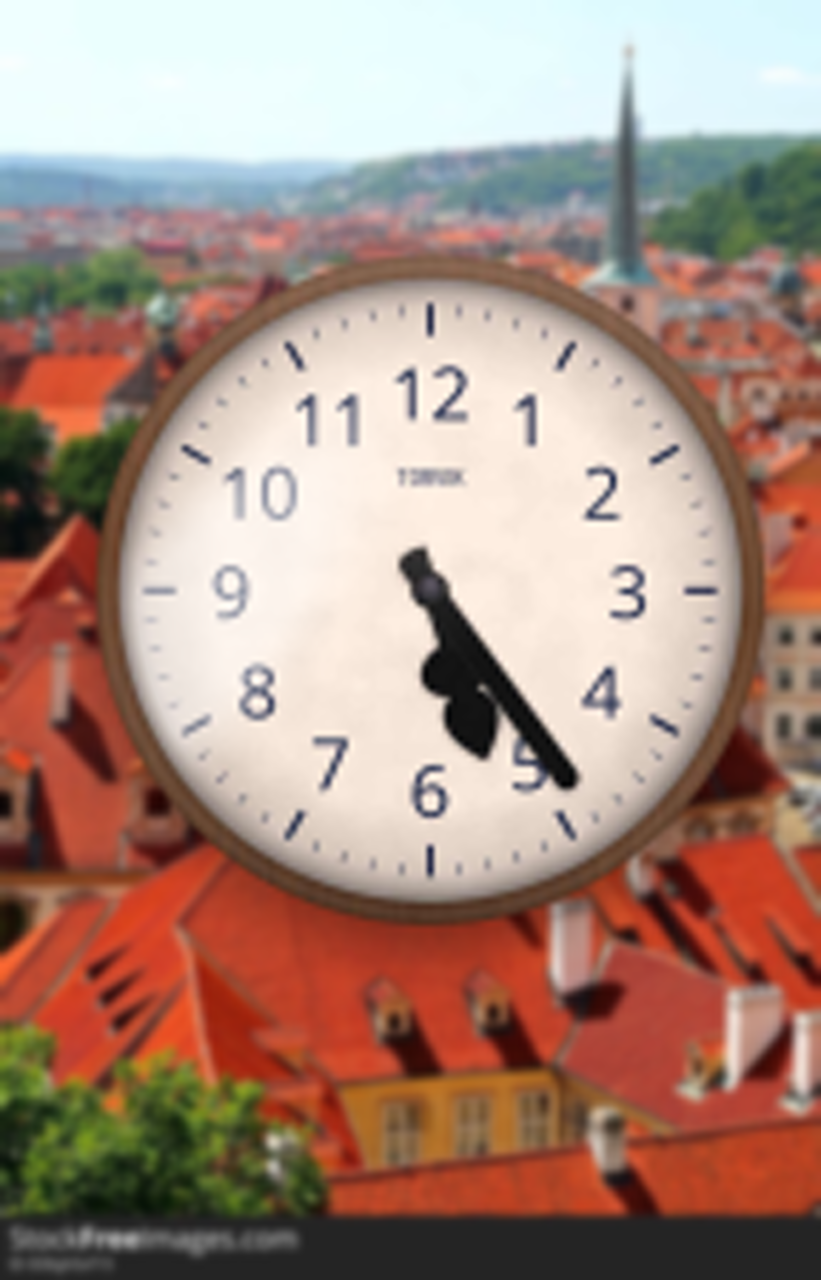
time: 5:24
